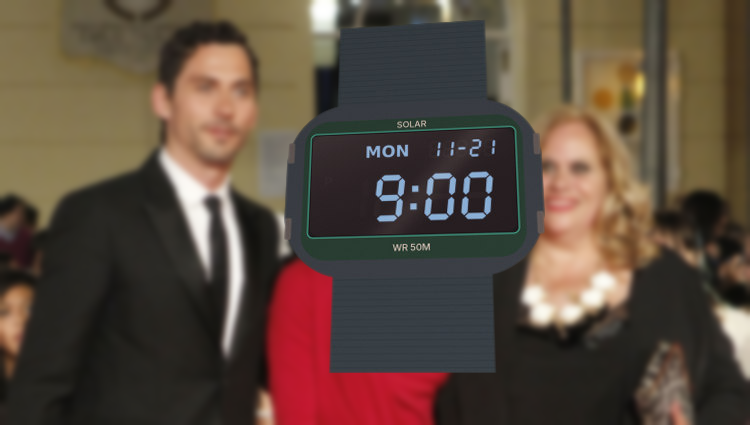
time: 9:00
